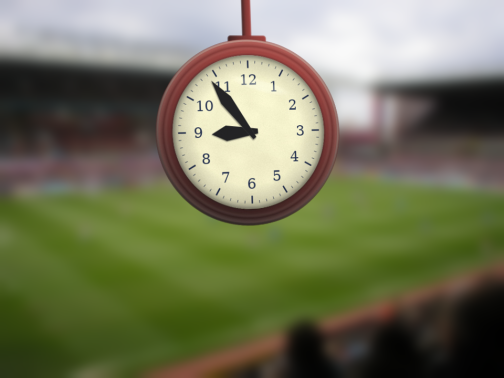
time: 8:54
